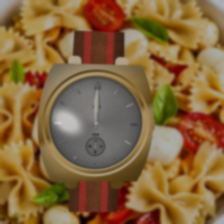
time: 12:00
